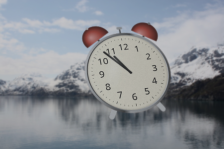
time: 10:53
